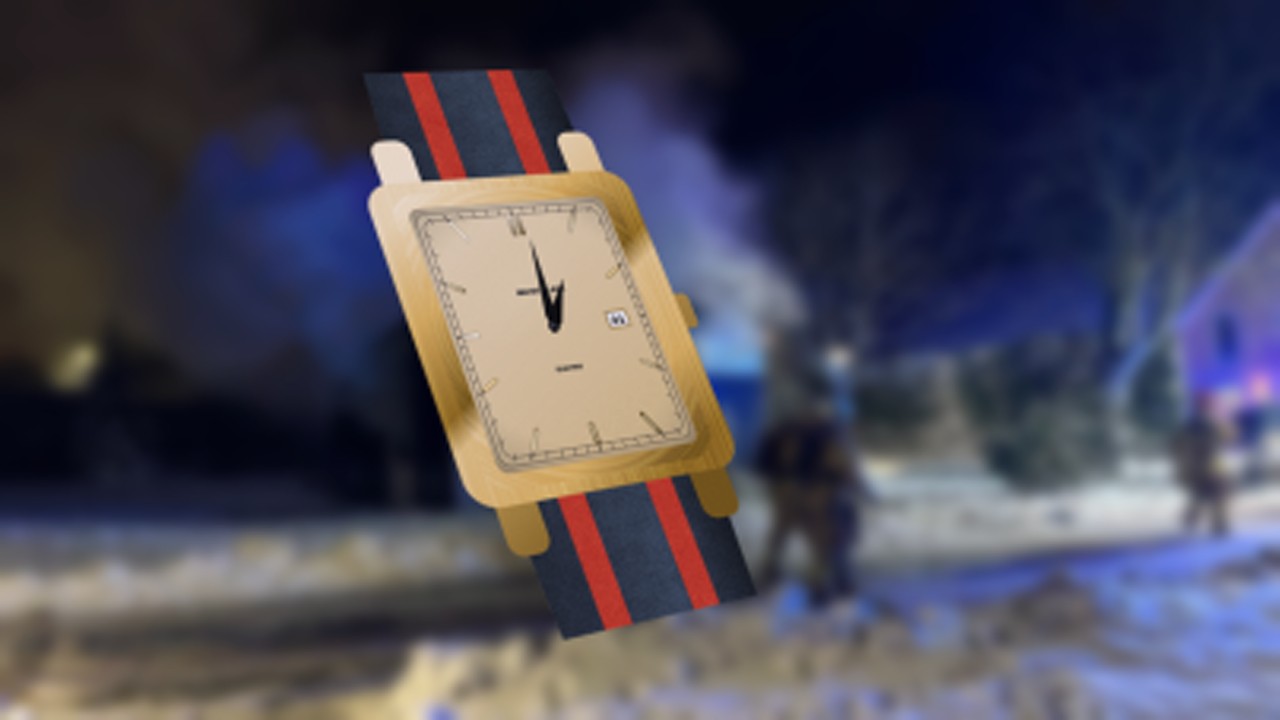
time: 1:01
